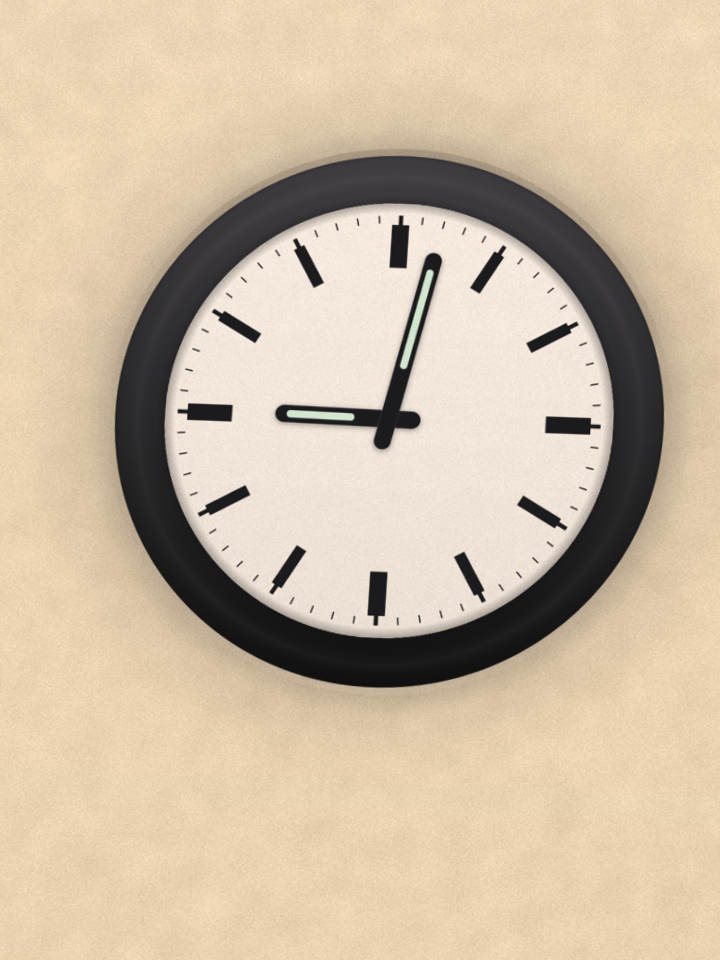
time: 9:02
